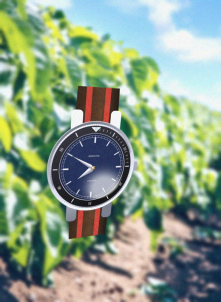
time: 7:50
